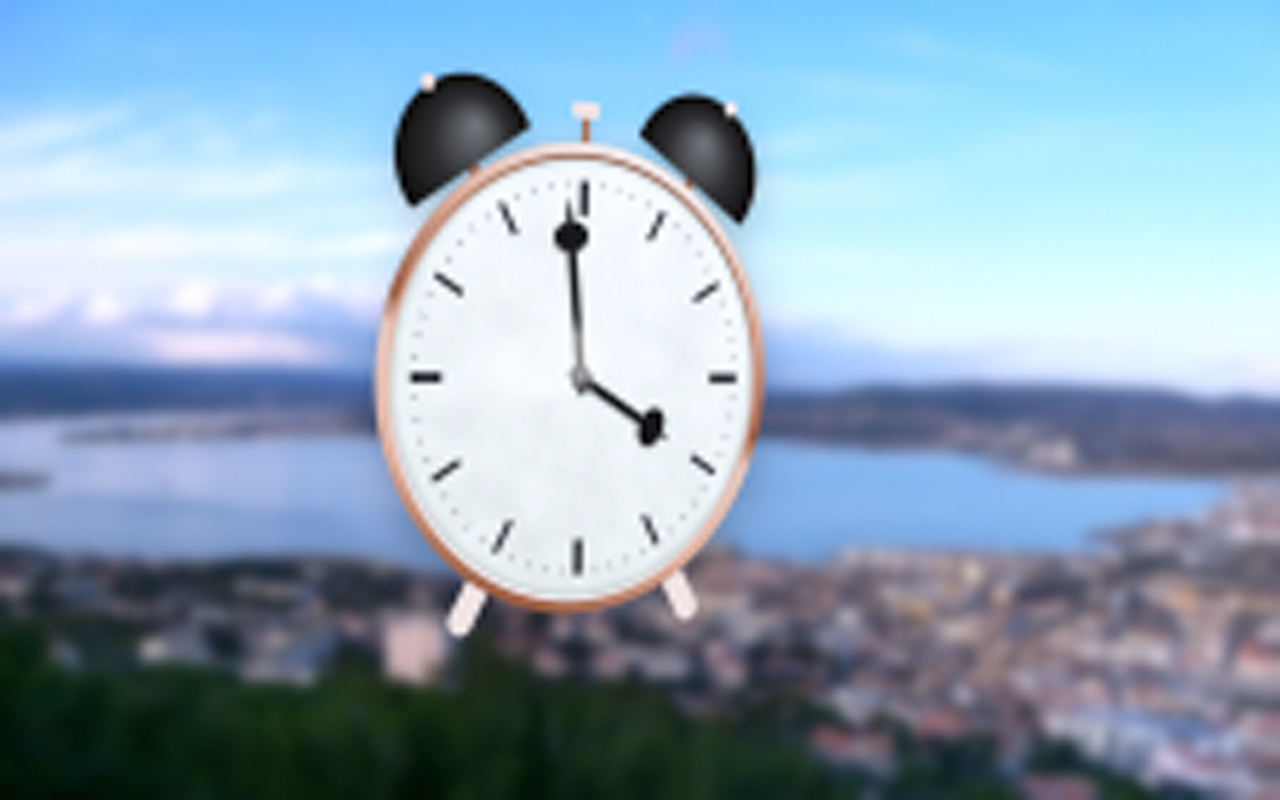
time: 3:59
